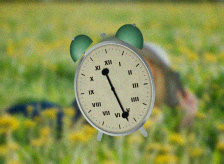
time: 11:27
